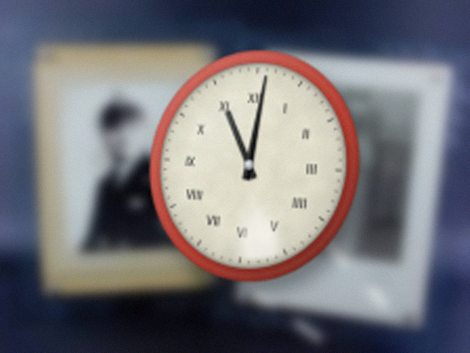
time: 11:01
